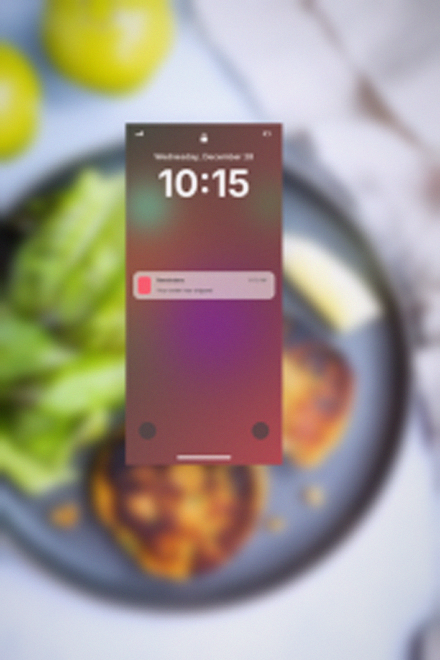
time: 10:15
